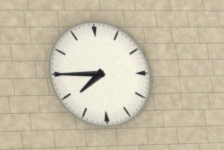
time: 7:45
